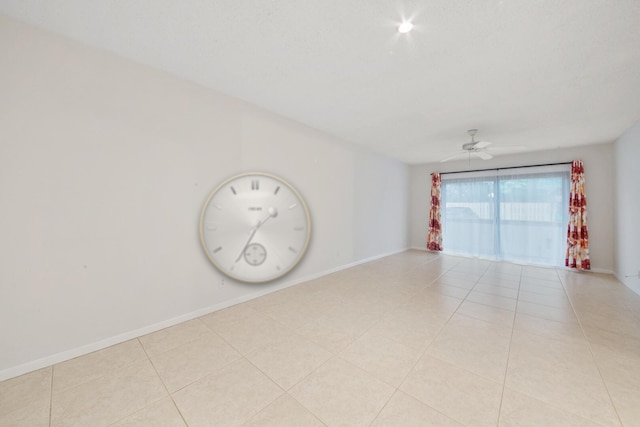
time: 1:35
